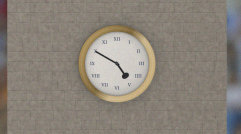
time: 4:50
